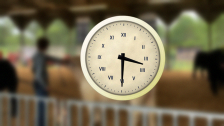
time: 3:30
